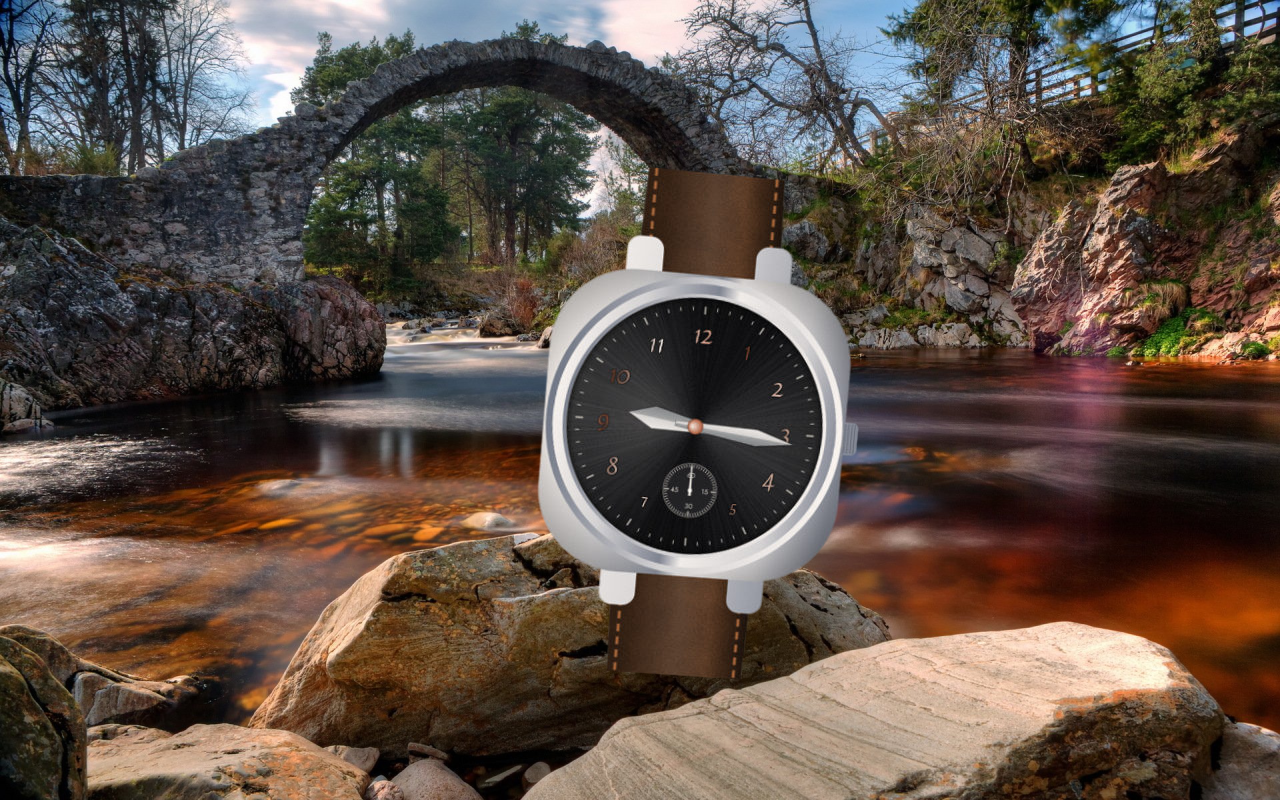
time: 9:16
